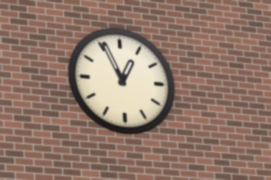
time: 12:56
